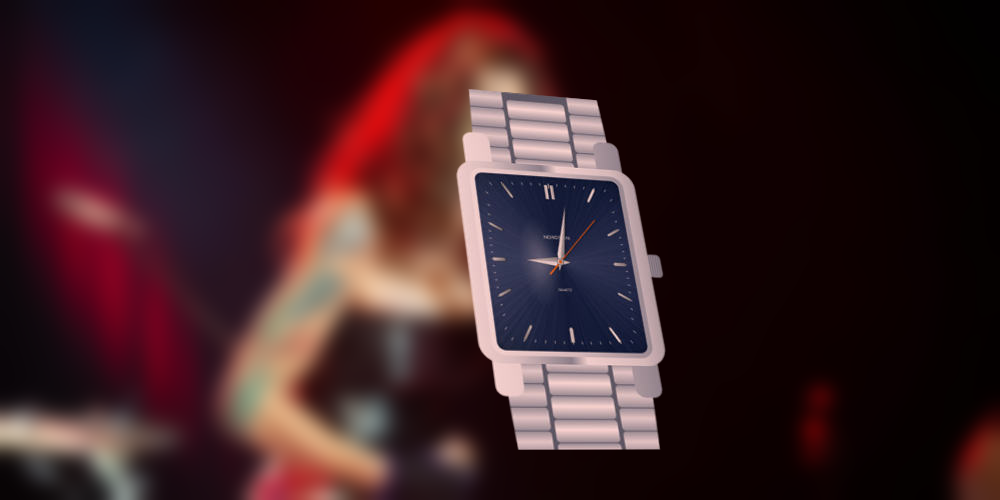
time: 9:02:07
